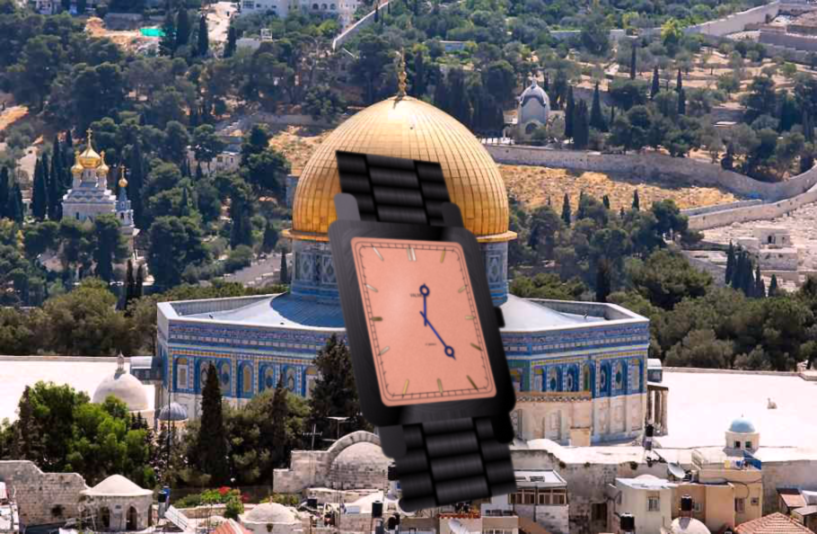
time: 12:25
